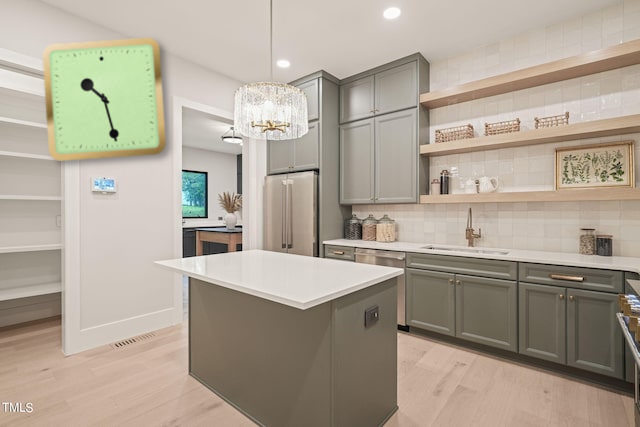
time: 10:28
